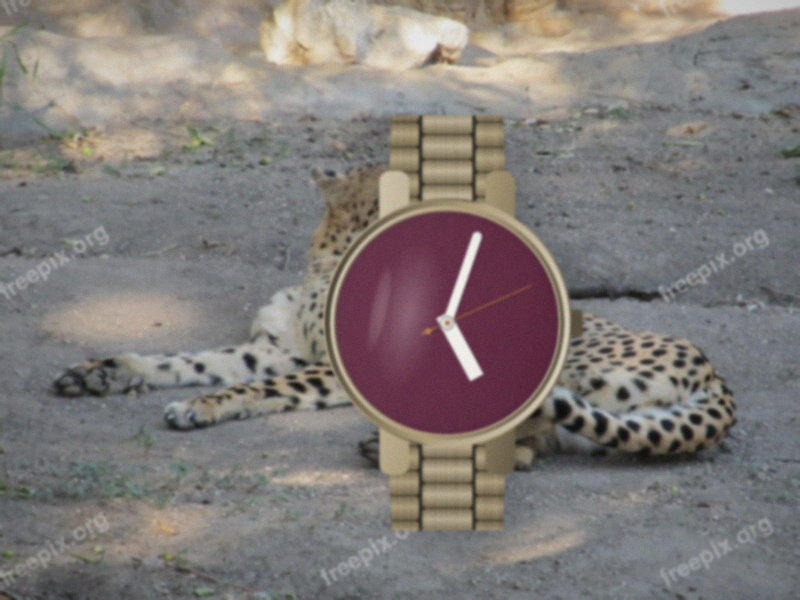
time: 5:03:11
